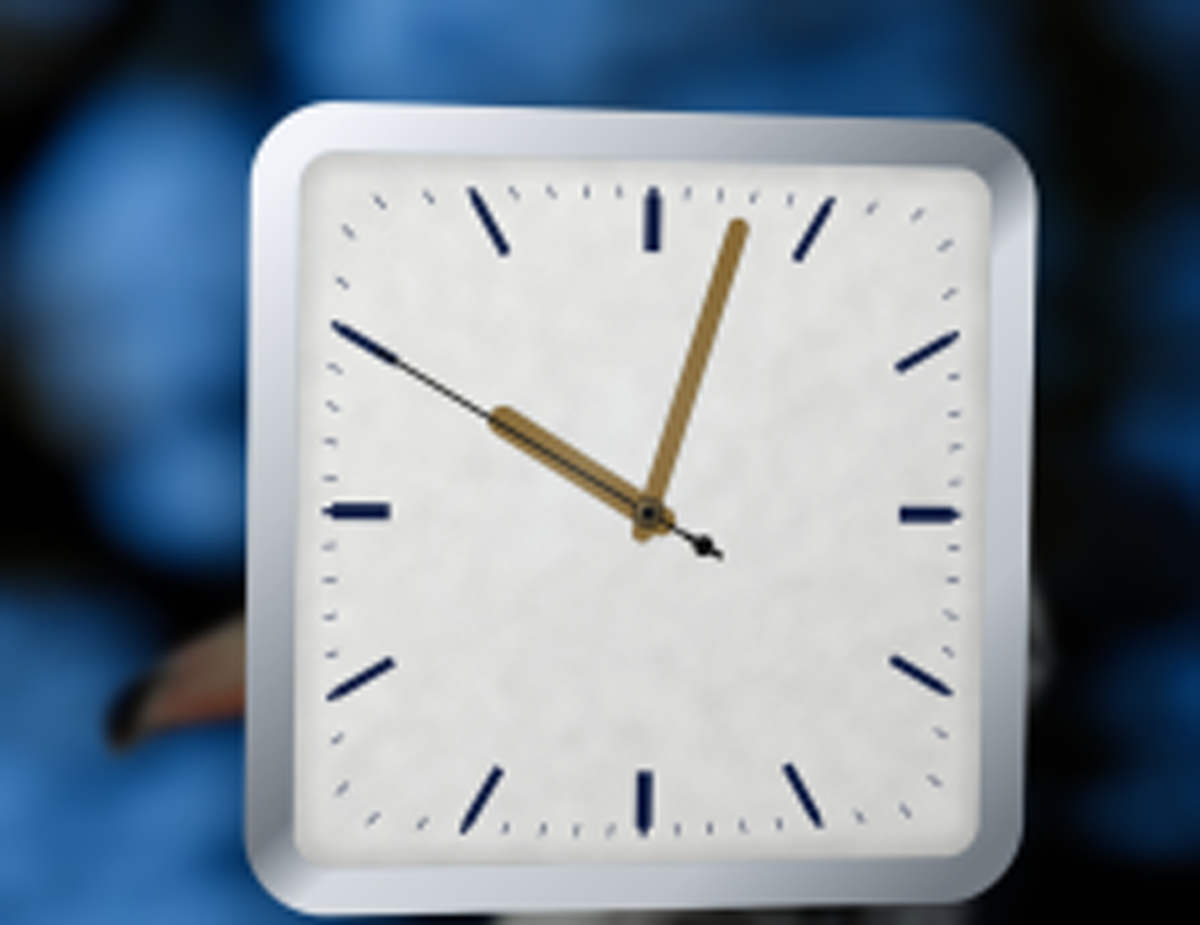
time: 10:02:50
